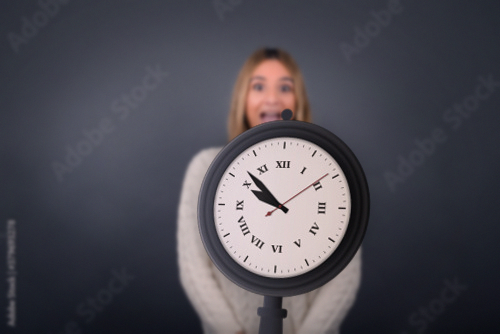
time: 9:52:09
